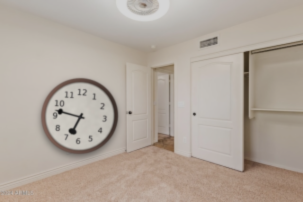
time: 6:47
